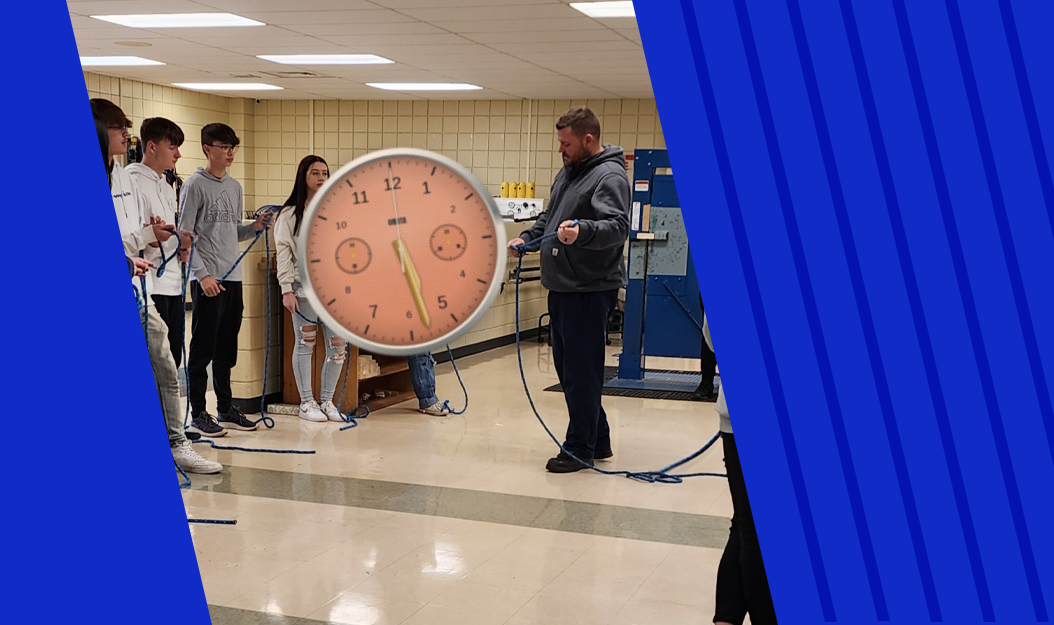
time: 5:28
